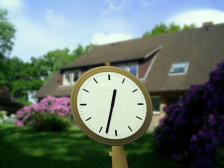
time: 12:33
